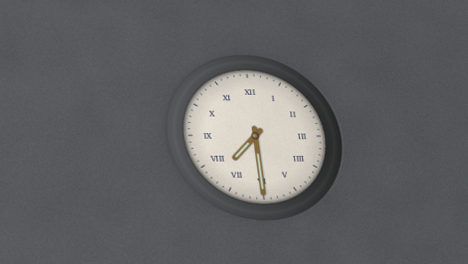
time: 7:30
